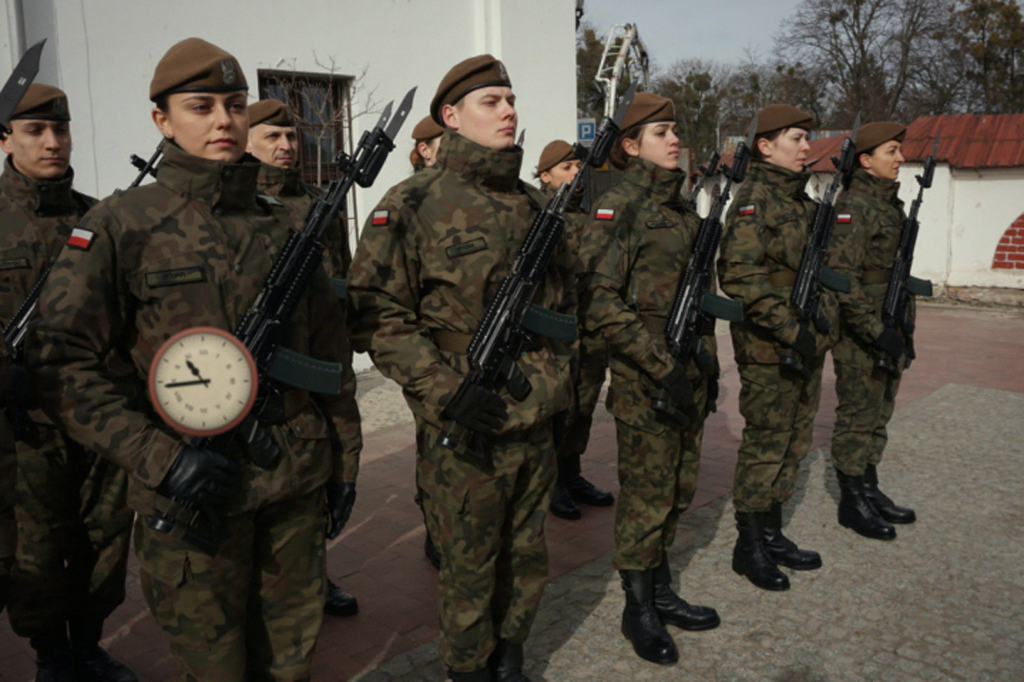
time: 10:44
